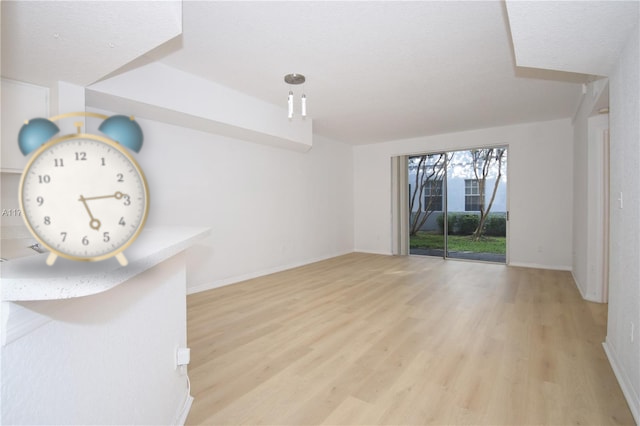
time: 5:14
